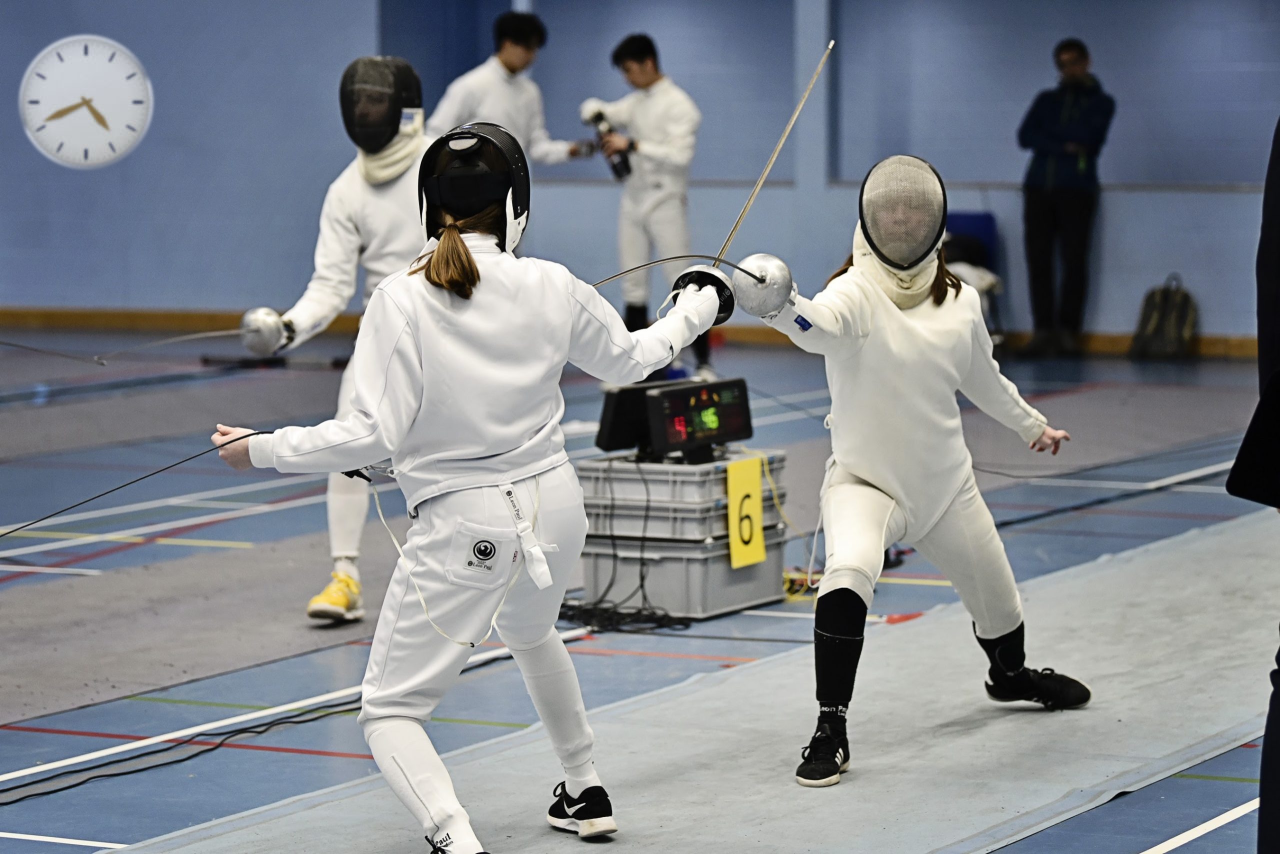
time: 4:41
